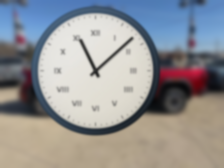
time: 11:08
